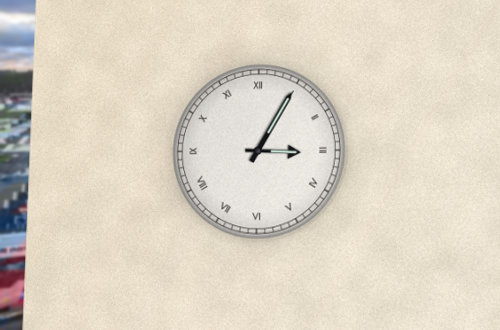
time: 3:05
